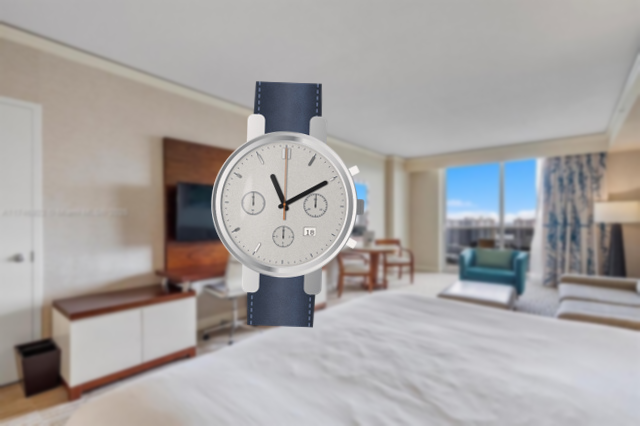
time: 11:10
